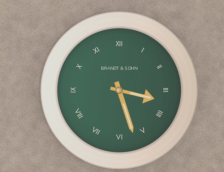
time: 3:27
